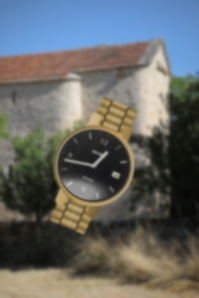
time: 12:43
